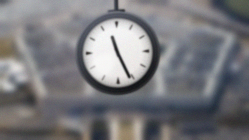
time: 11:26
